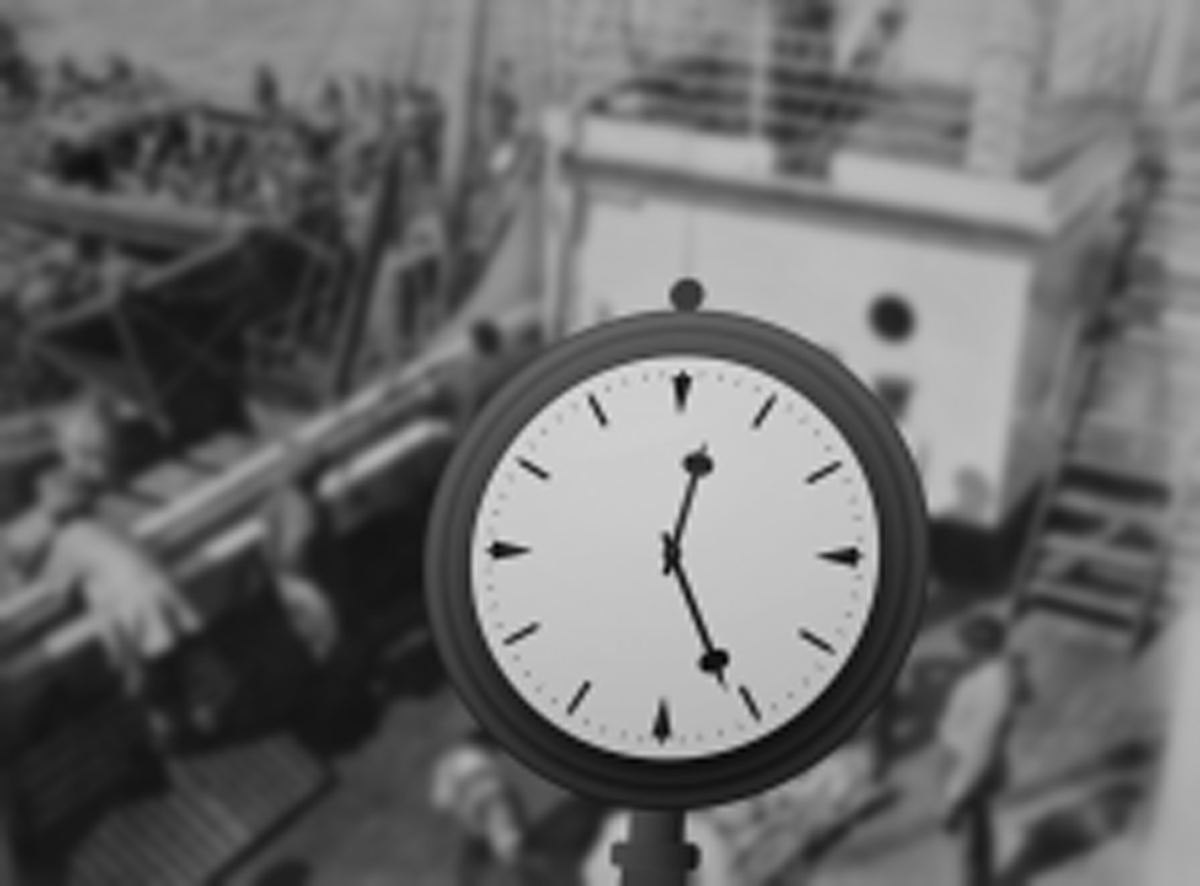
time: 12:26
